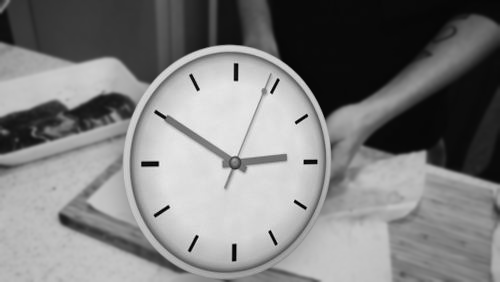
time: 2:50:04
